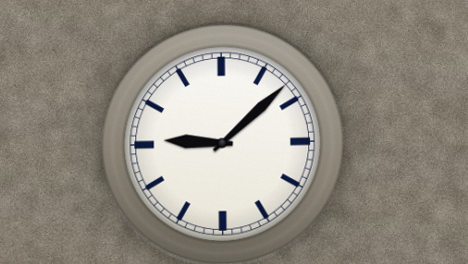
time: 9:08
